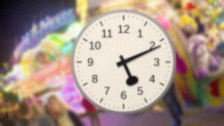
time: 5:11
